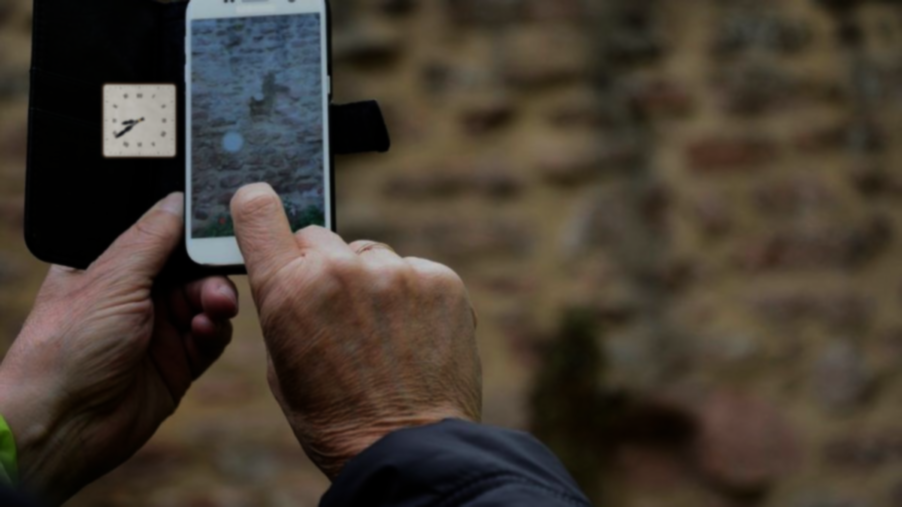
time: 8:39
